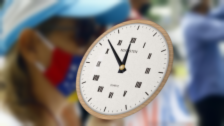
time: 11:52
